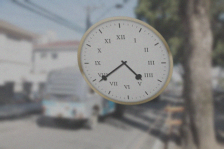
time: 4:39
